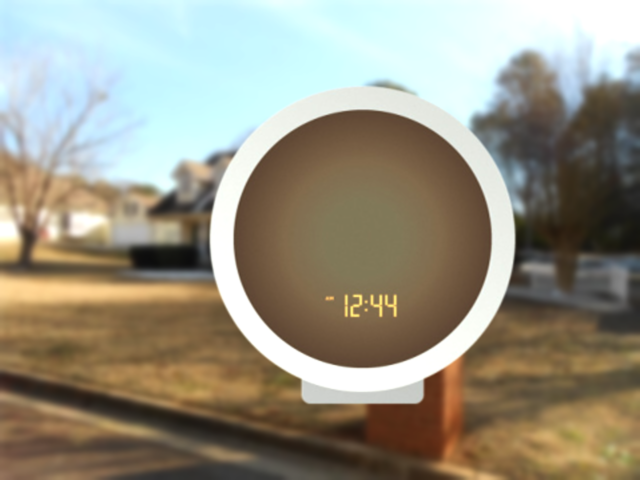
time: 12:44
